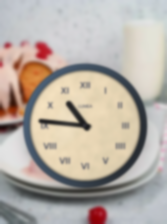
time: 10:46
